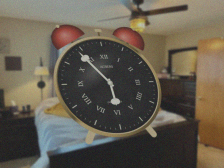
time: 5:54
